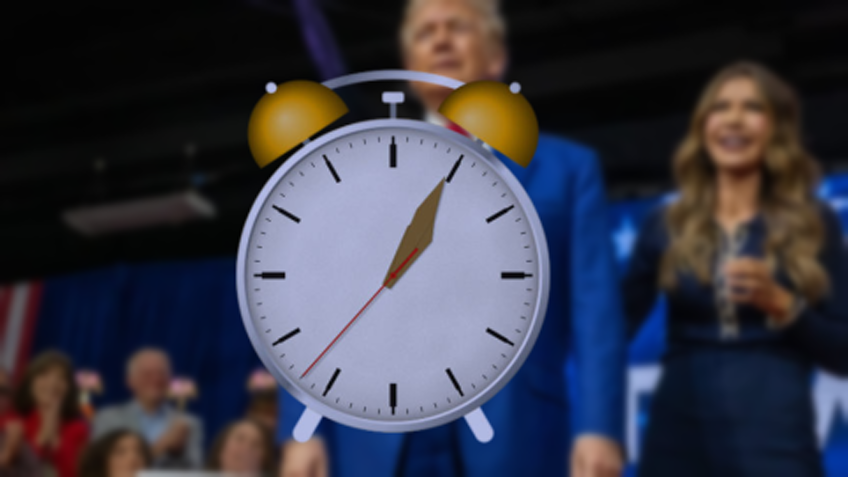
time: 1:04:37
